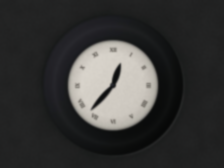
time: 12:37
